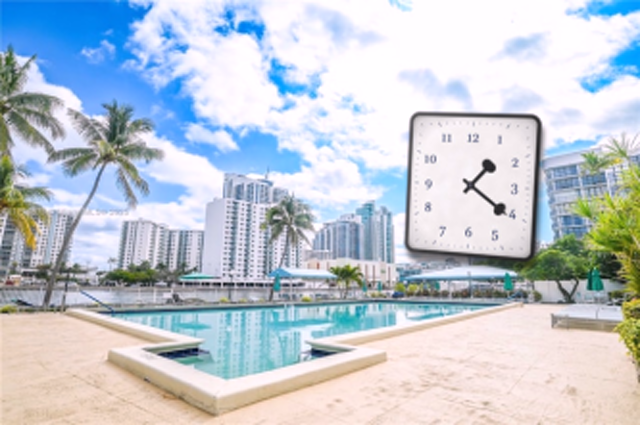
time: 1:21
